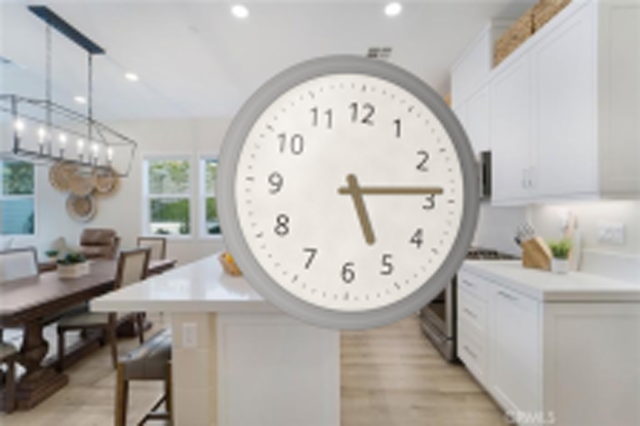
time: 5:14
